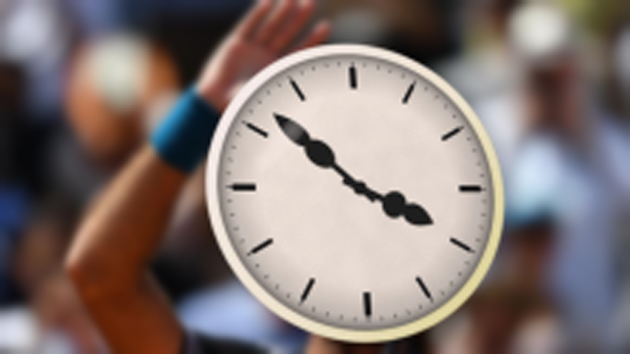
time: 3:52
